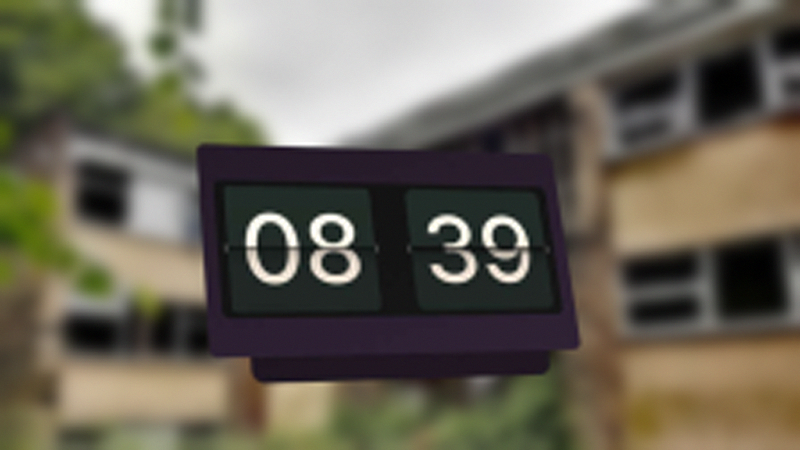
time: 8:39
